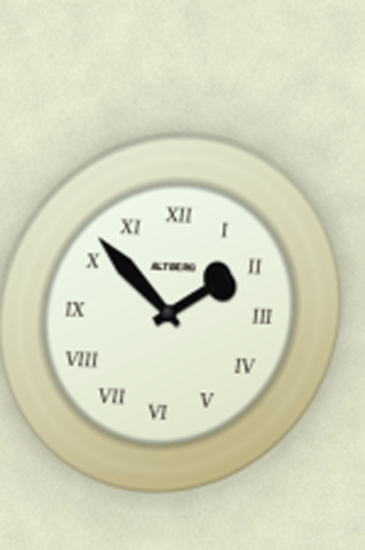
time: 1:52
